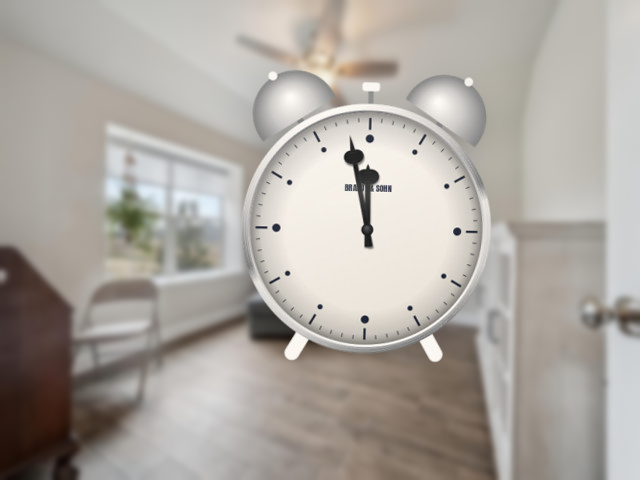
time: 11:58
